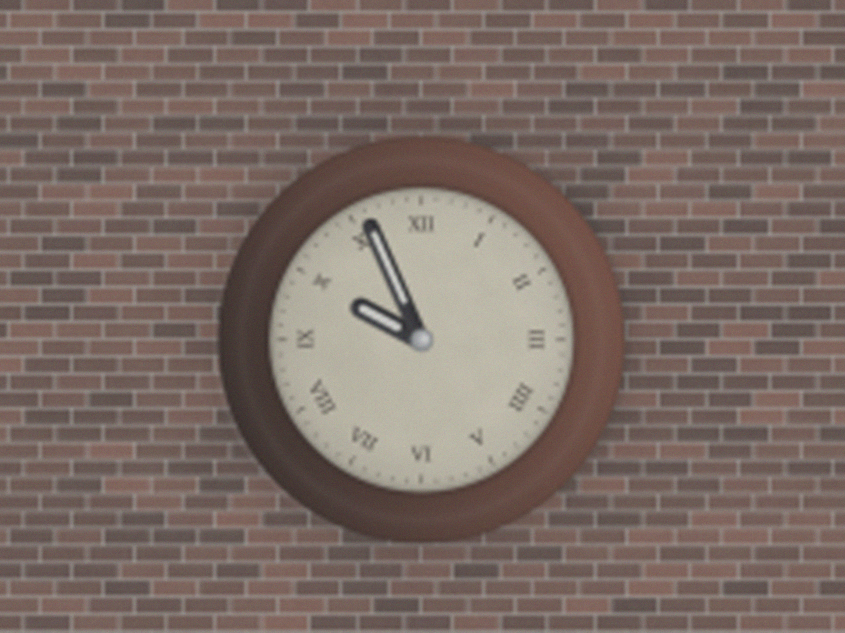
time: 9:56
